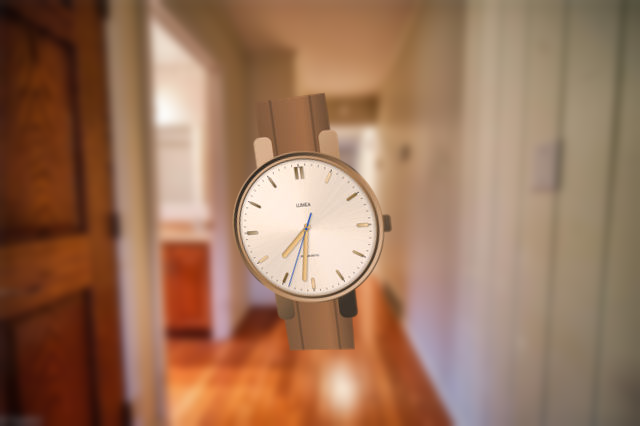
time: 7:31:34
